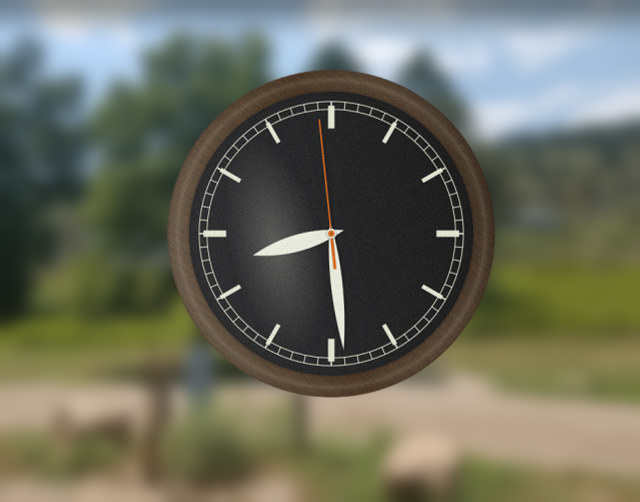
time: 8:28:59
